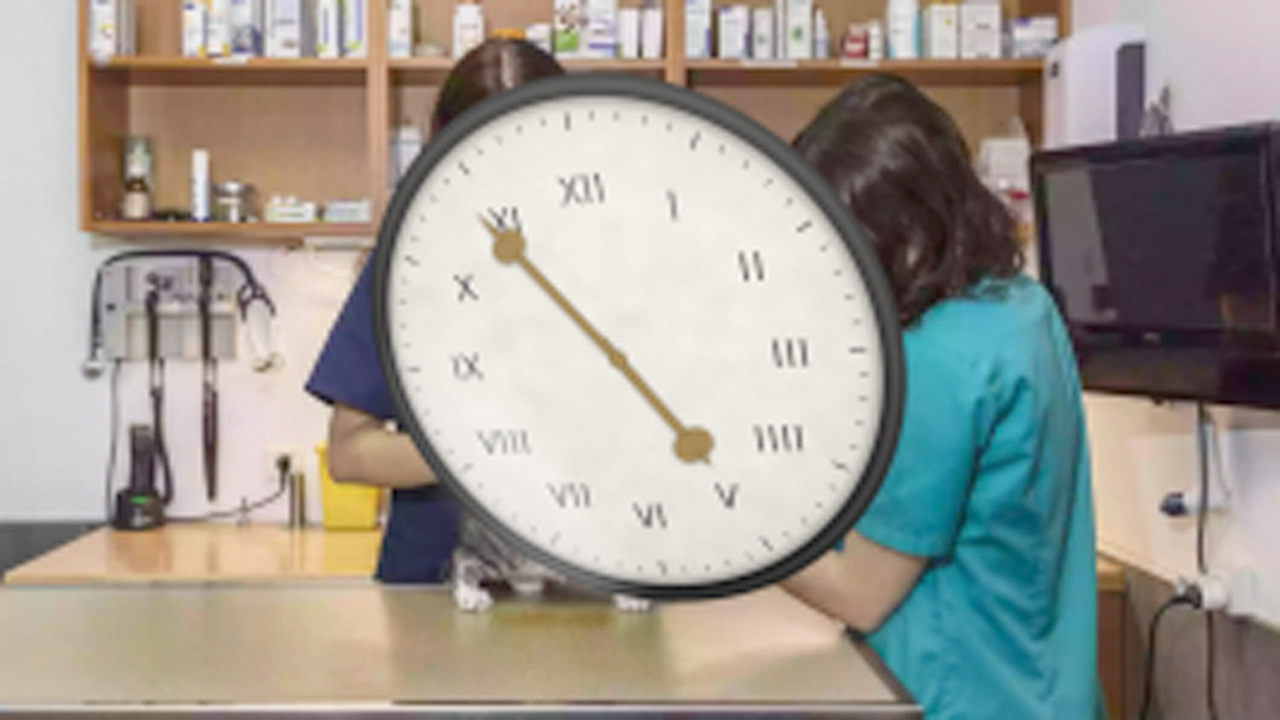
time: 4:54
